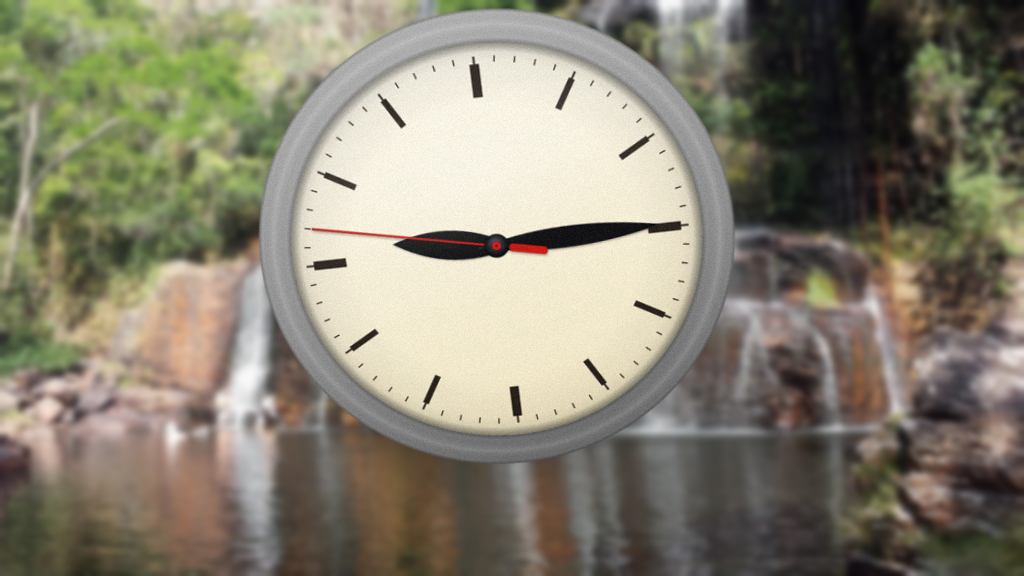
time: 9:14:47
